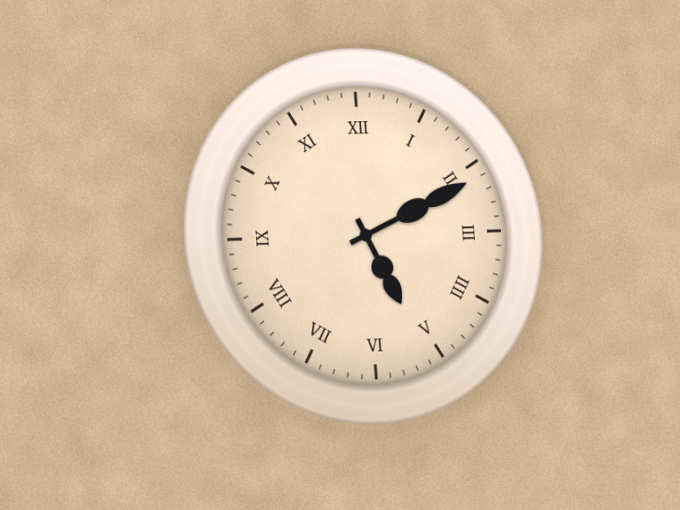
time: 5:11
